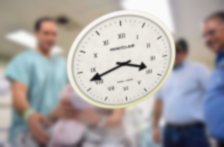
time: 3:42
